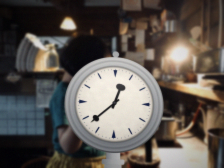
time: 12:38
